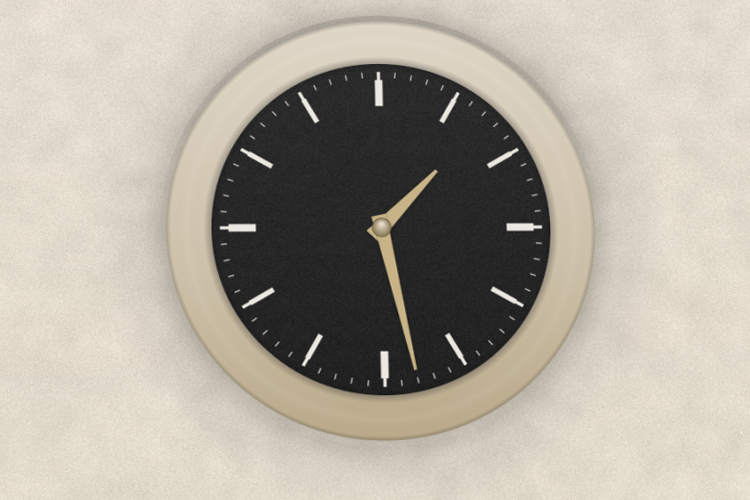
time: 1:28
